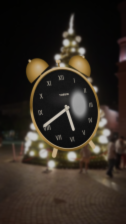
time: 5:41
